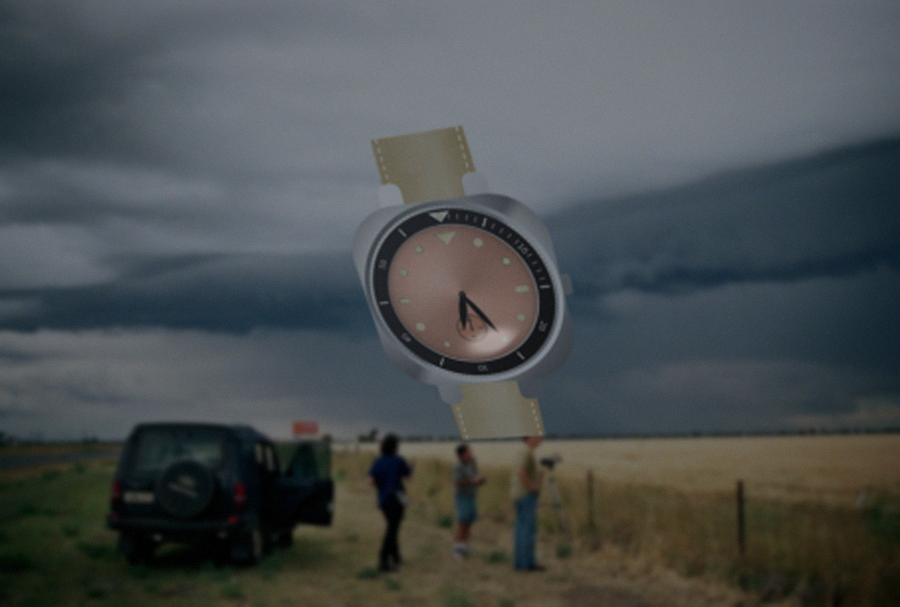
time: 6:25
